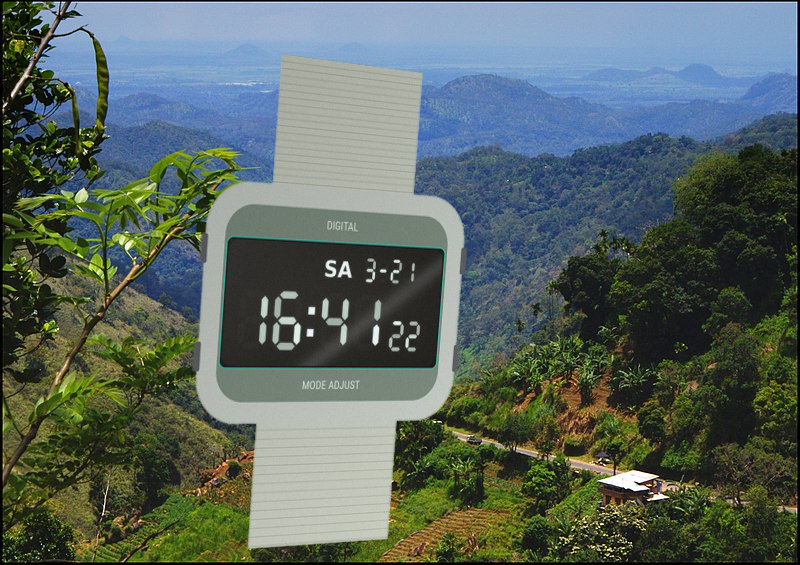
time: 16:41:22
